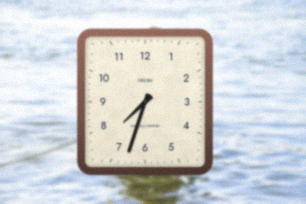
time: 7:33
